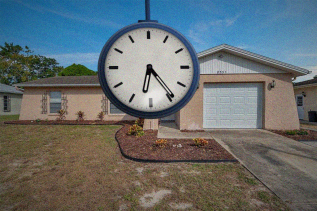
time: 6:24
